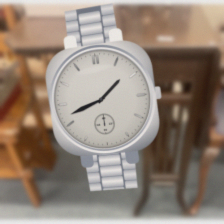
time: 1:42
